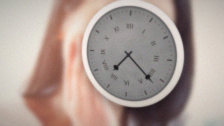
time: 7:22
